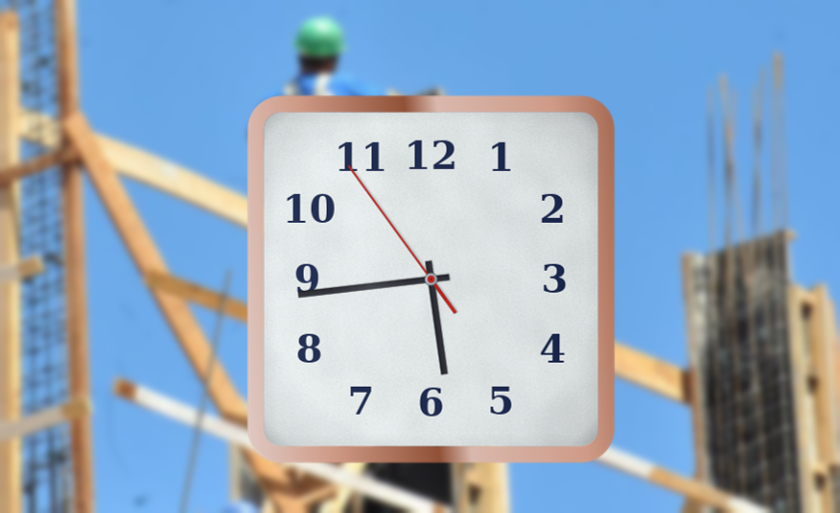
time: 5:43:54
